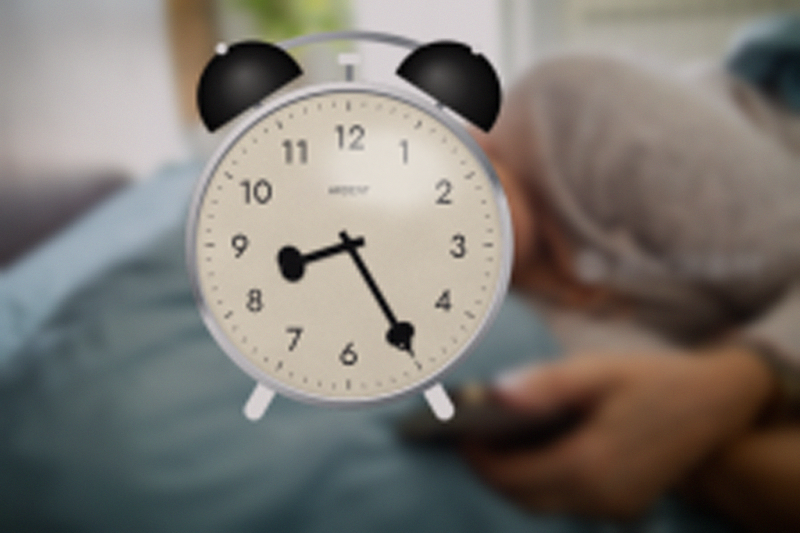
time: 8:25
